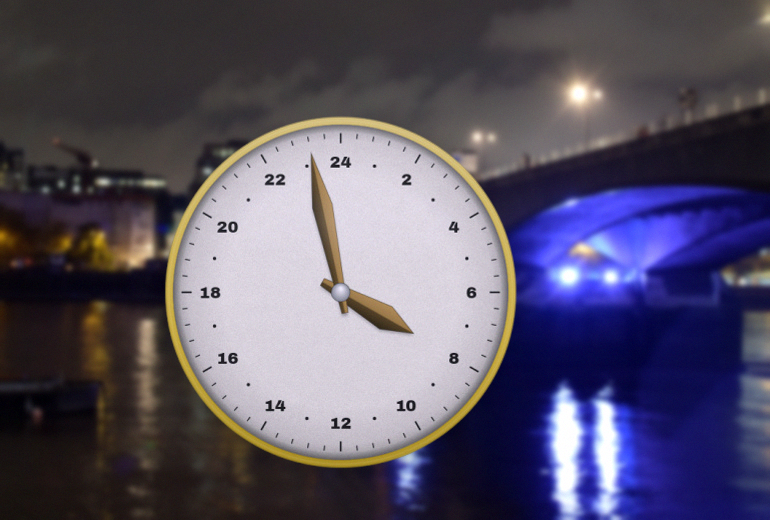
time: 7:58
